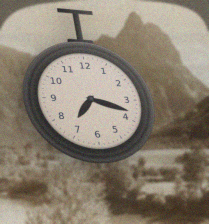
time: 7:18
